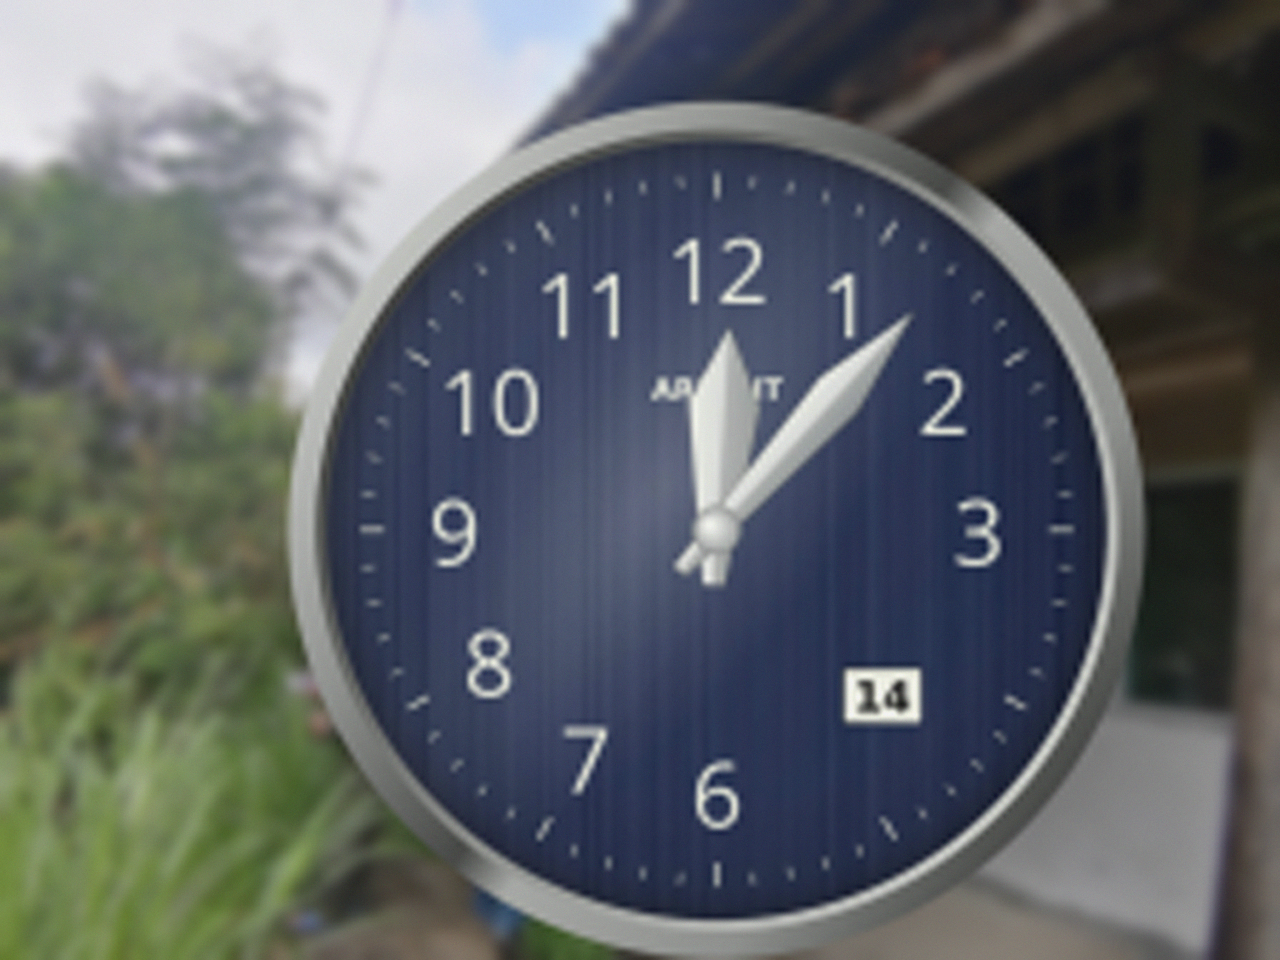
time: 12:07
